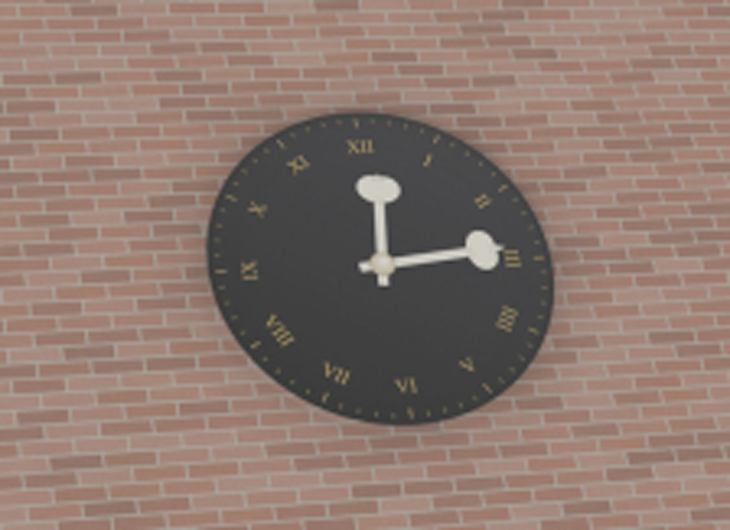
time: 12:14
